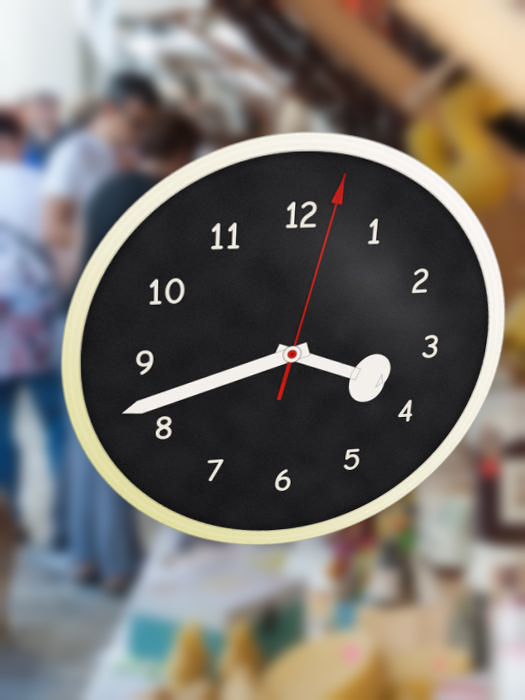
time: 3:42:02
